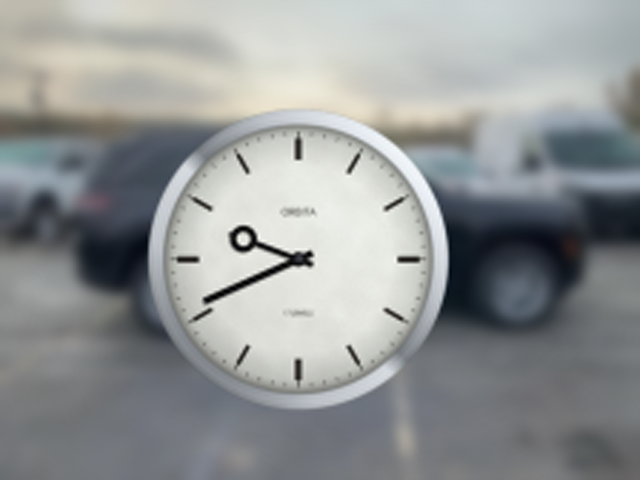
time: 9:41
